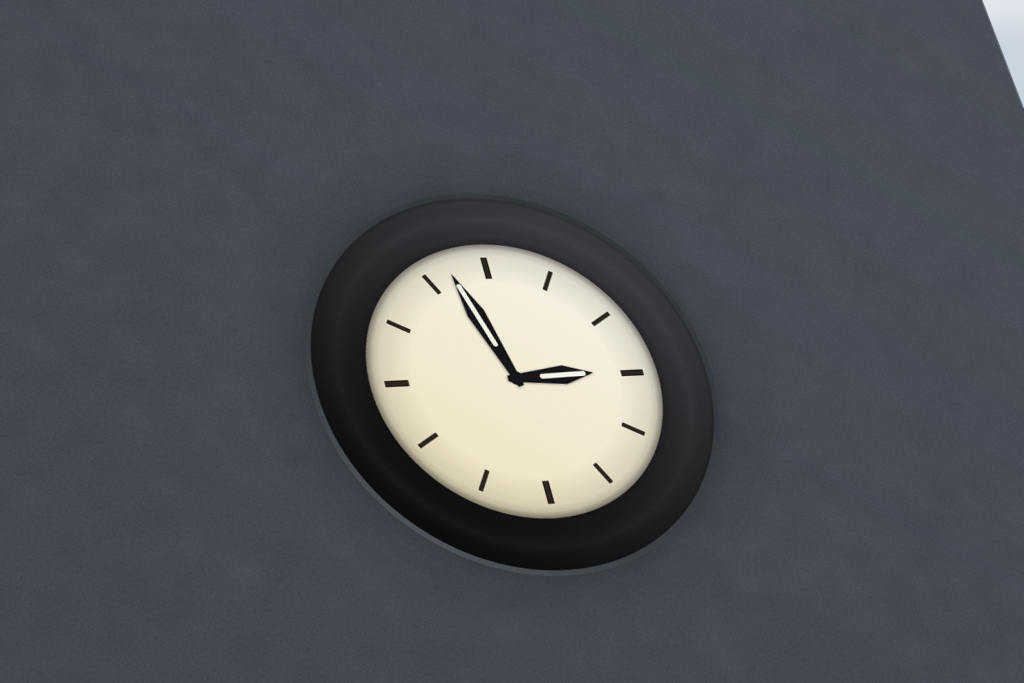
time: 2:57
